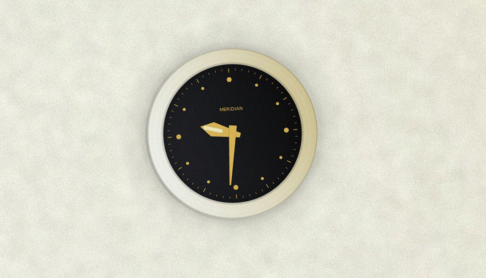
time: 9:31
